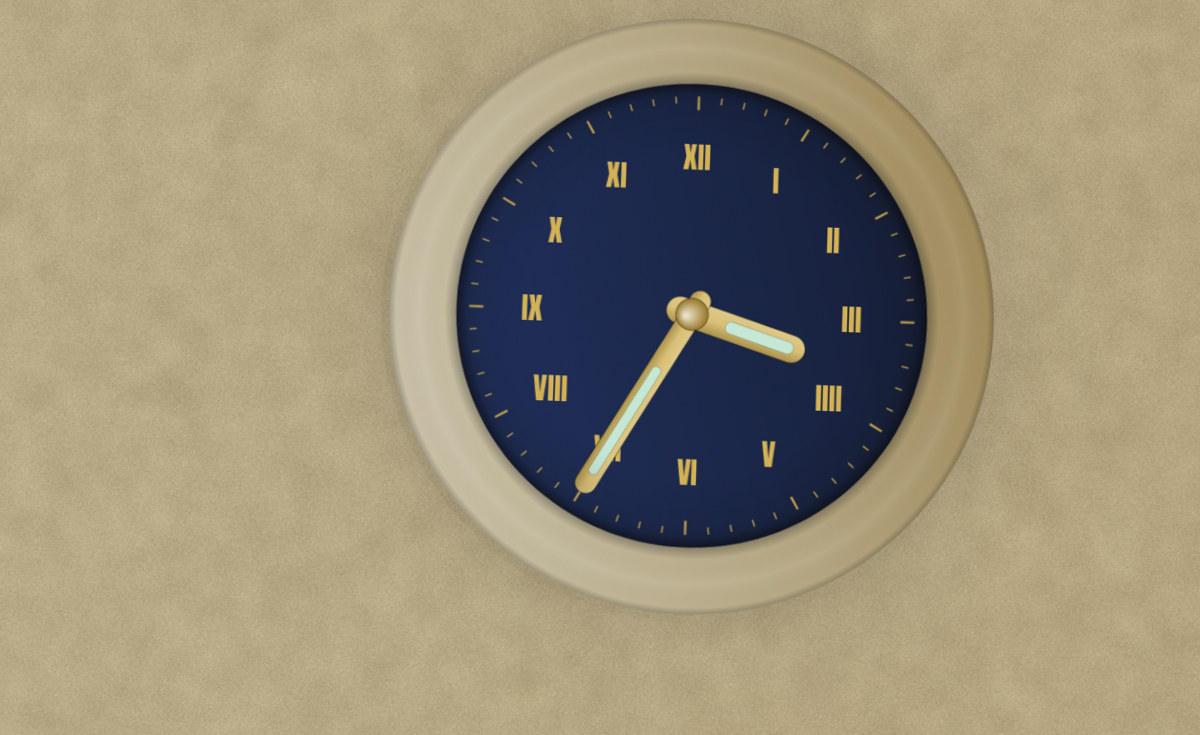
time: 3:35
